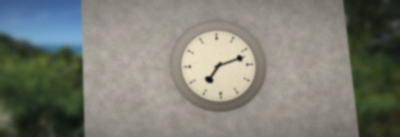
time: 7:12
